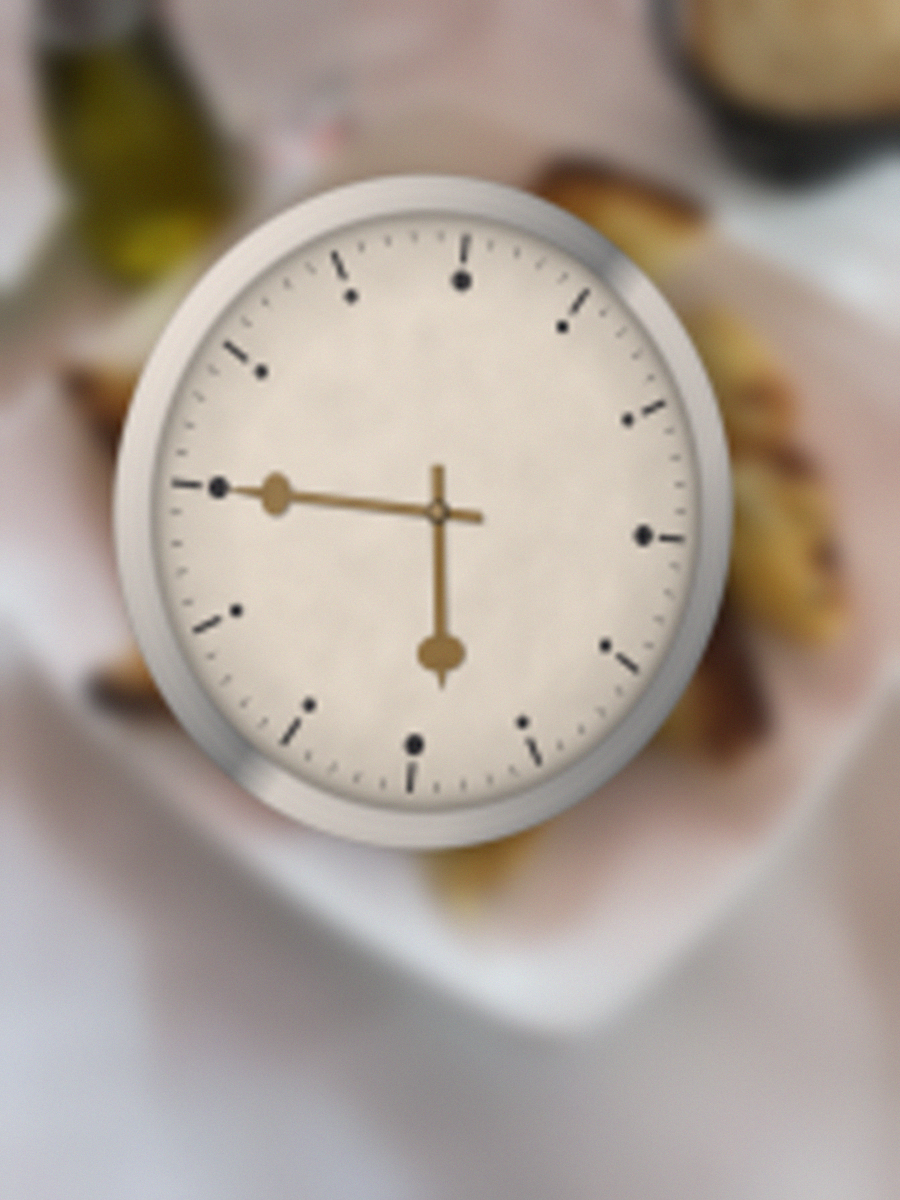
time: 5:45
